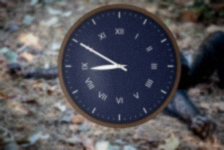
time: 8:50
